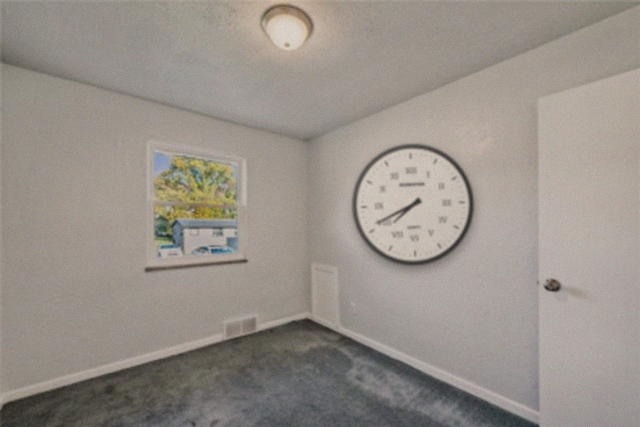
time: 7:41
